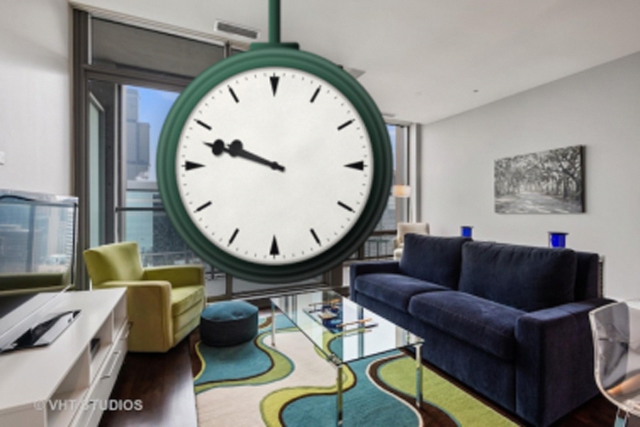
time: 9:48
